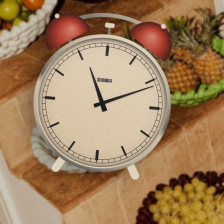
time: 11:11
